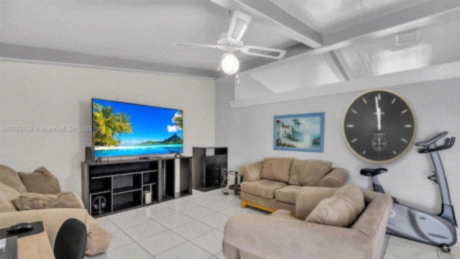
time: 11:59
